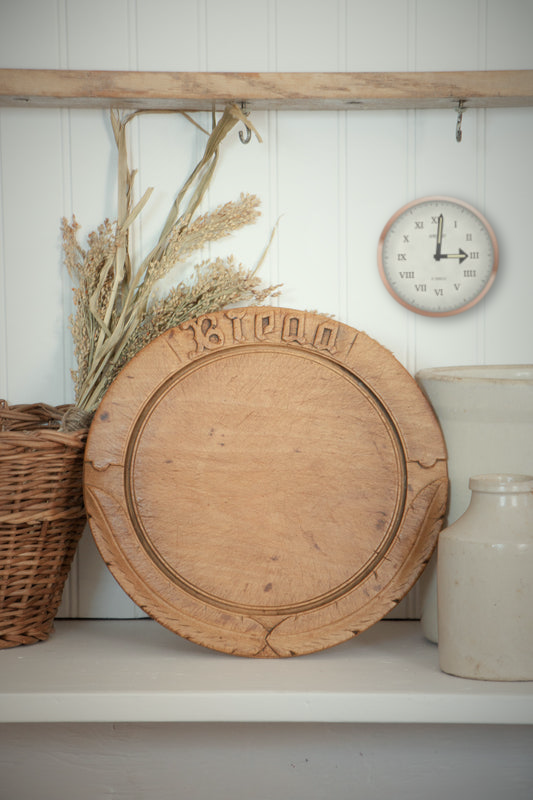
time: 3:01
